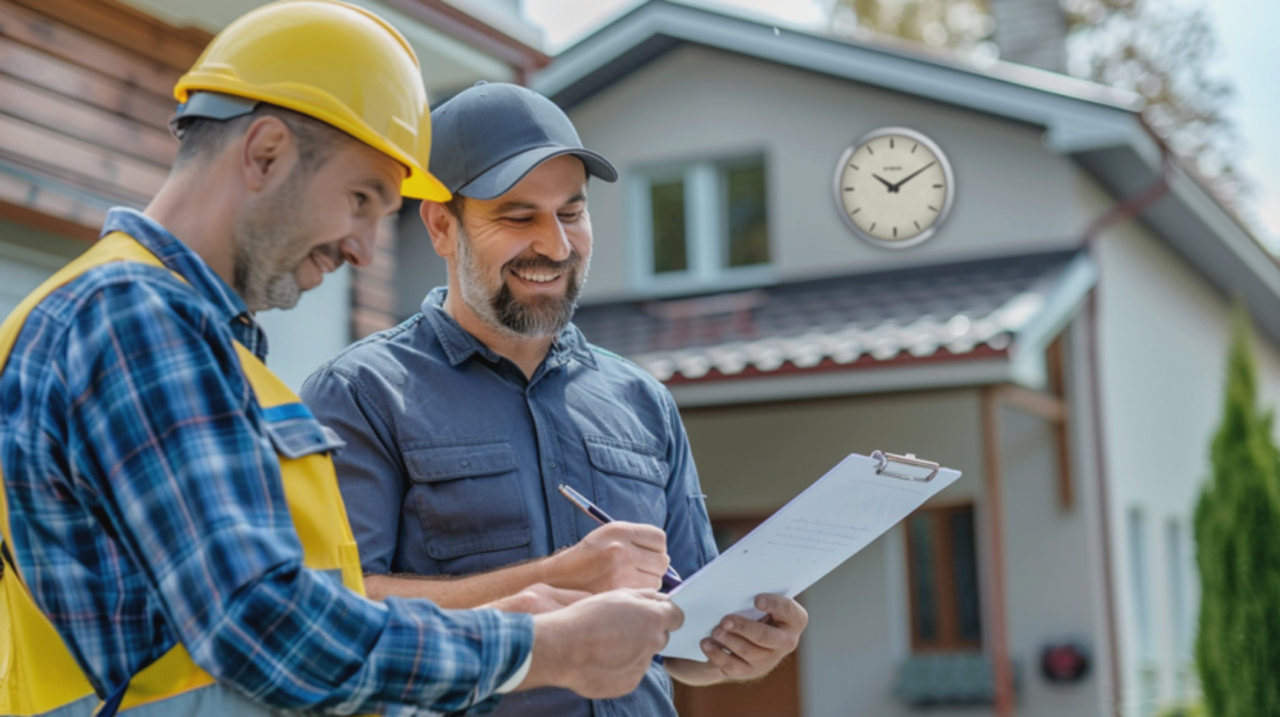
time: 10:10
